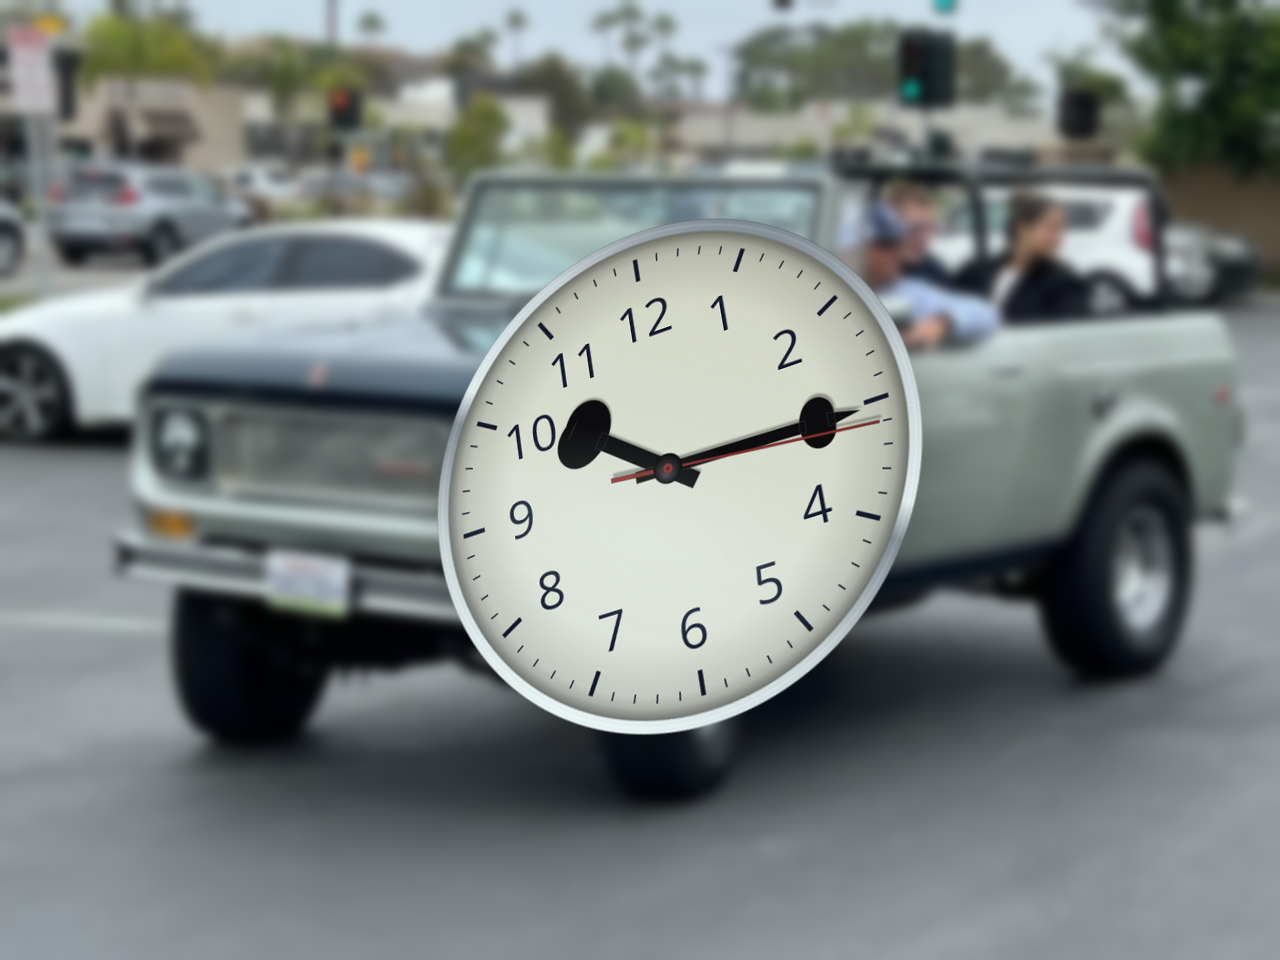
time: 10:15:16
